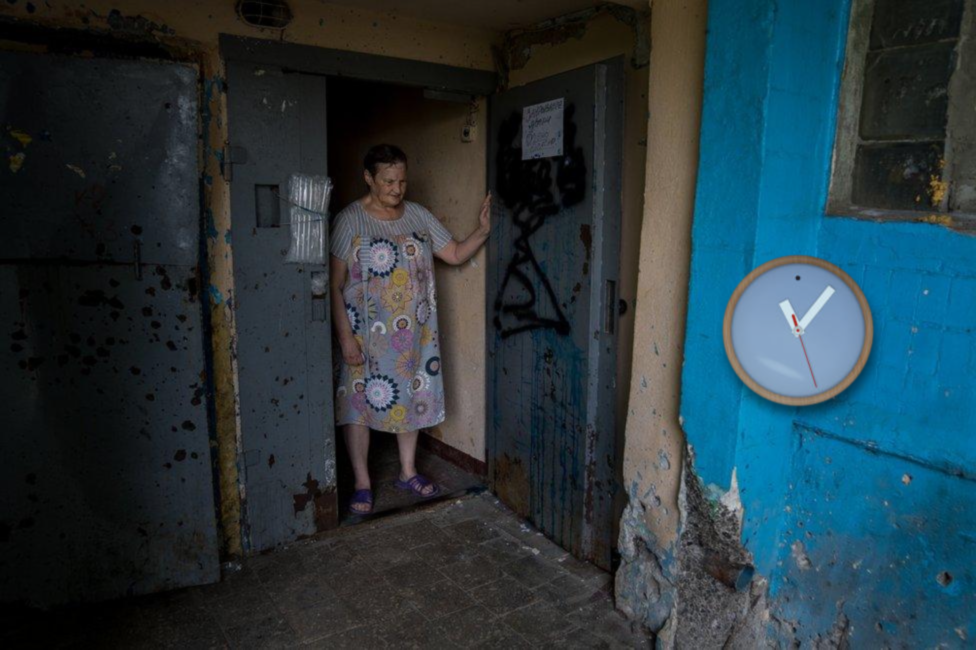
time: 11:06:27
